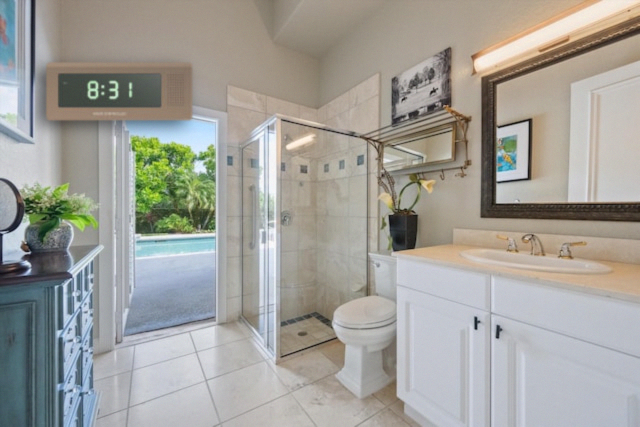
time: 8:31
